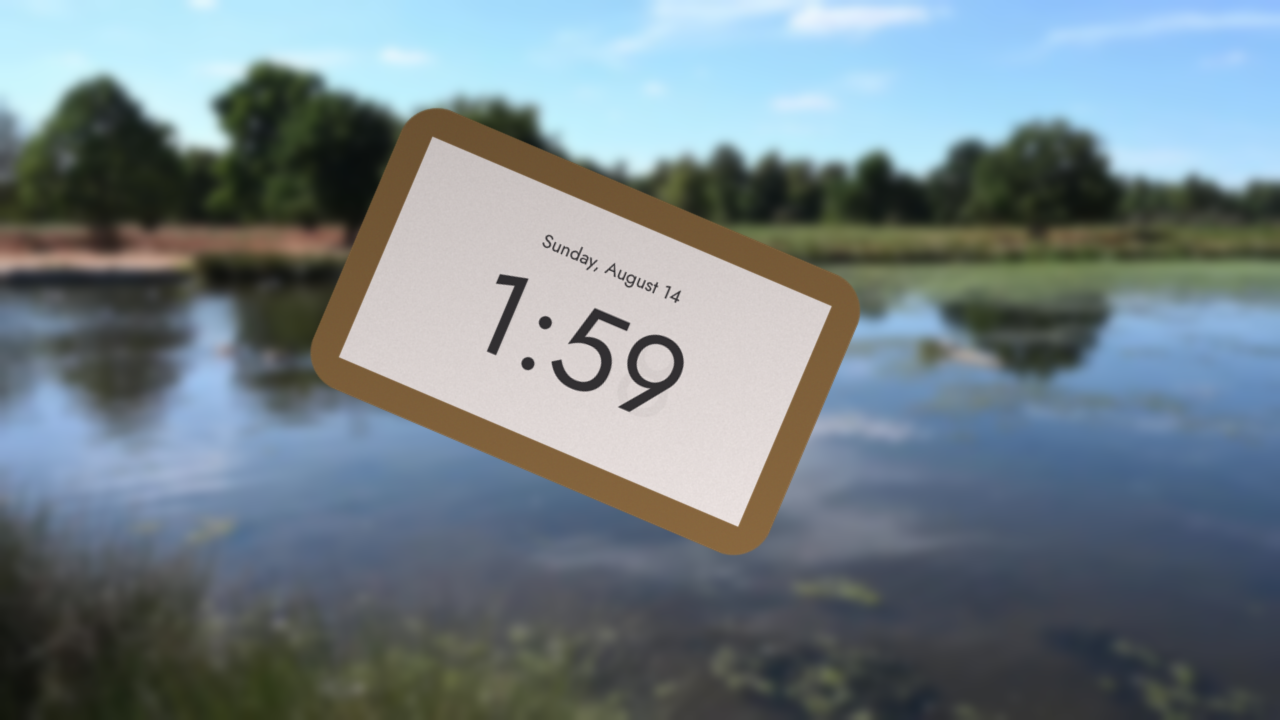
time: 1:59
